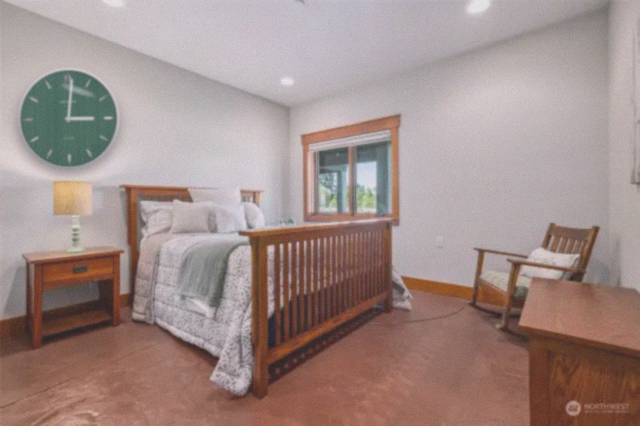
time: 3:01
